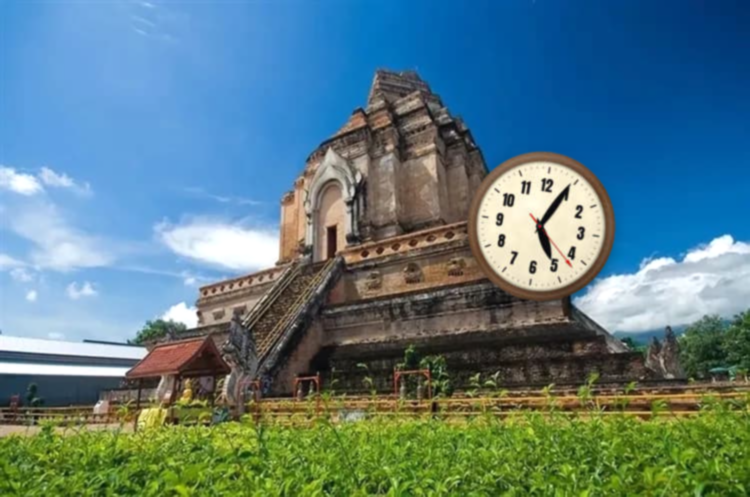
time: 5:04:22
